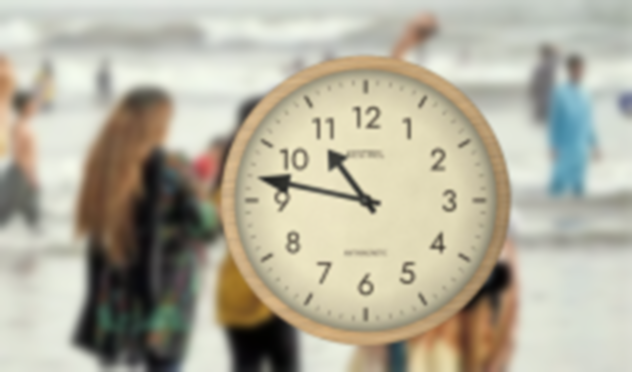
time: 10:47
